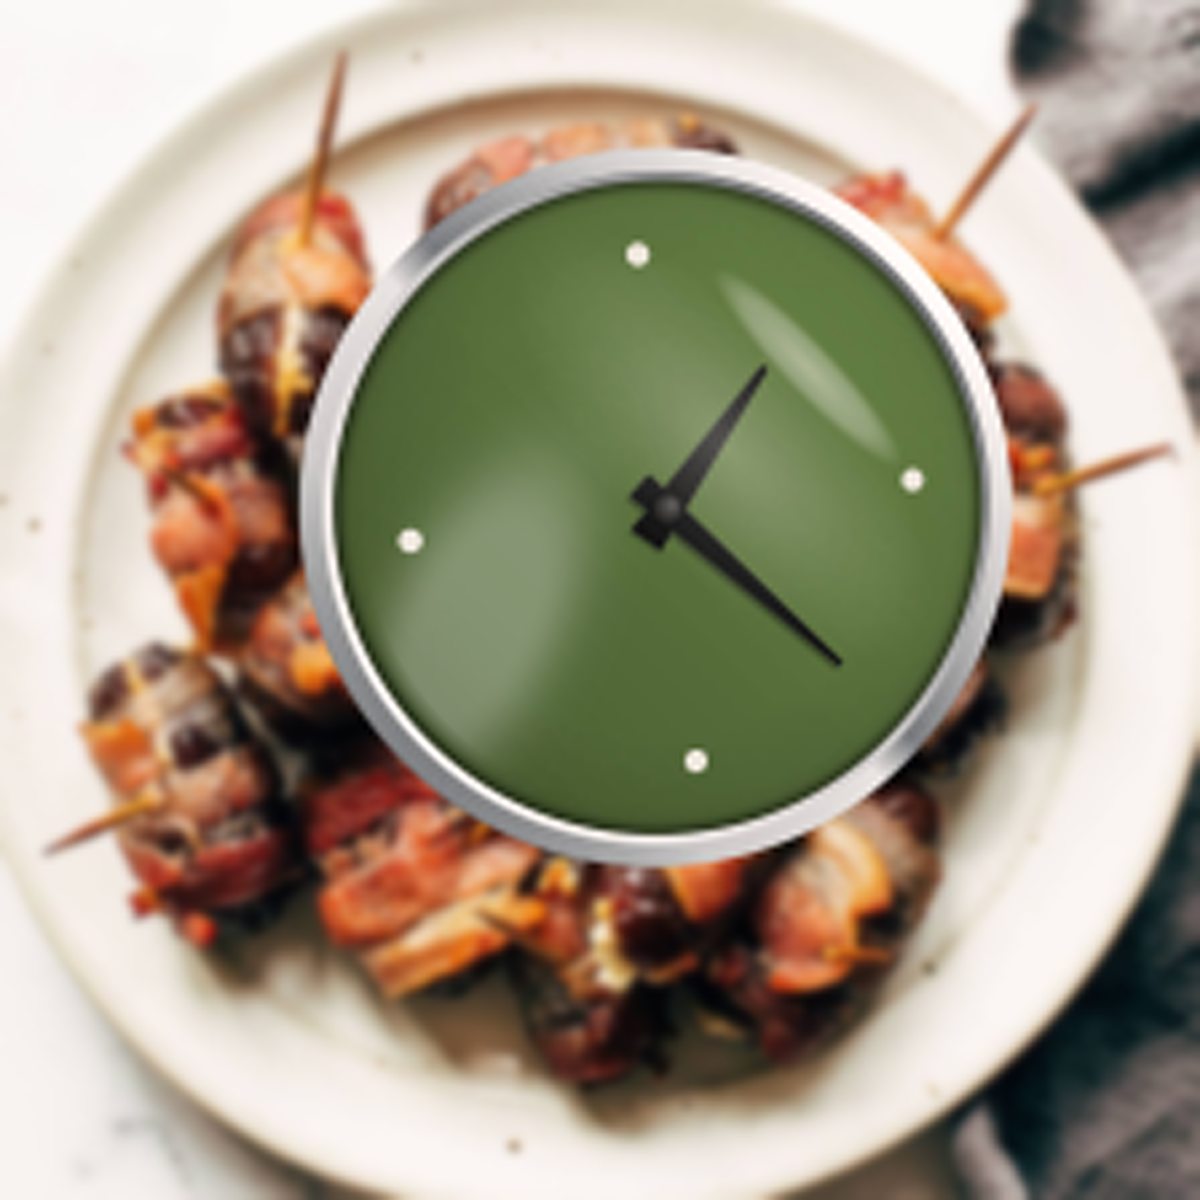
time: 1:23
